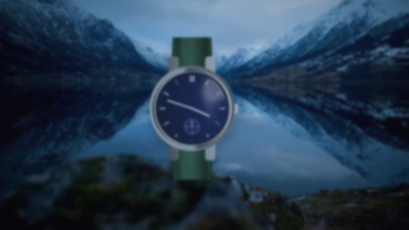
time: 3:48
